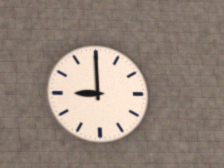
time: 9:00
